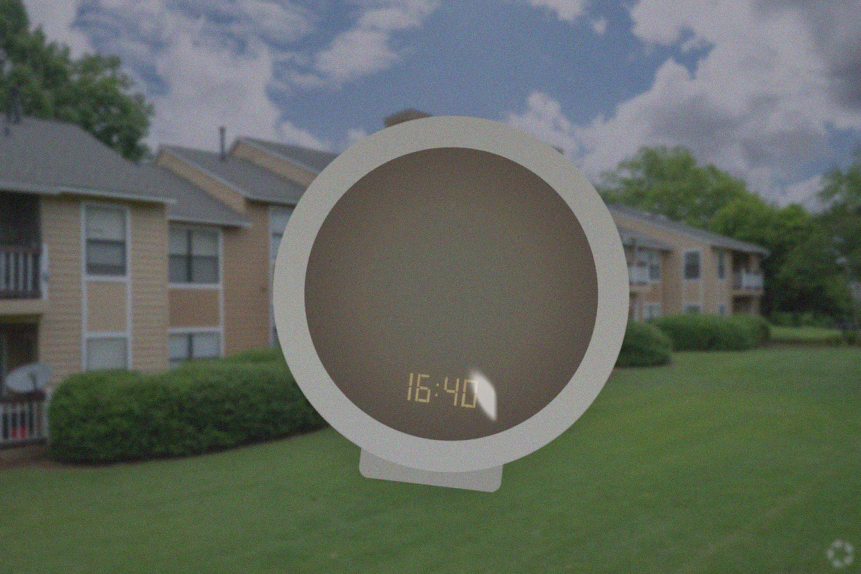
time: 16:40
